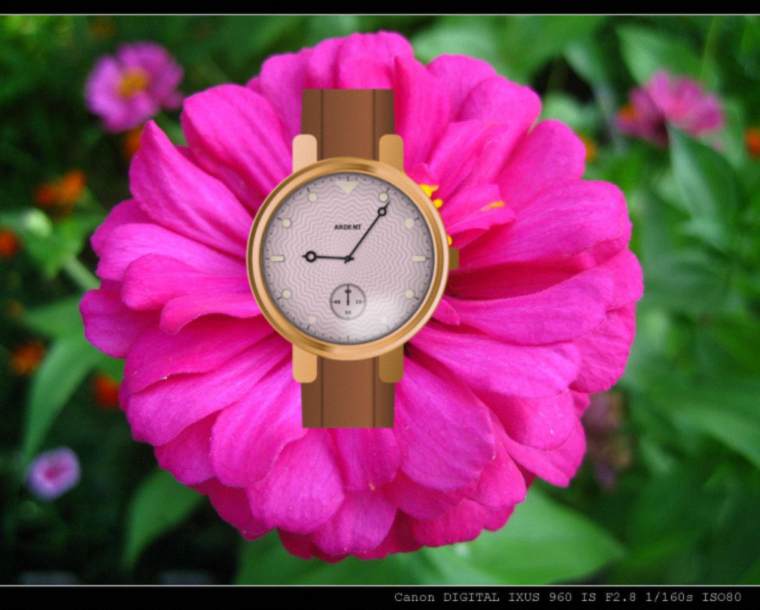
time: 9:06
